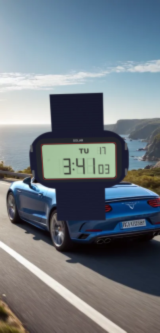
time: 3:41:03
